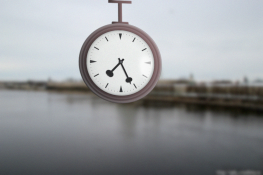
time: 7:26
